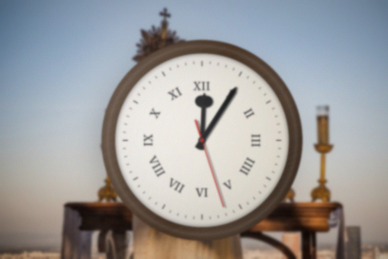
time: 12:05:27
